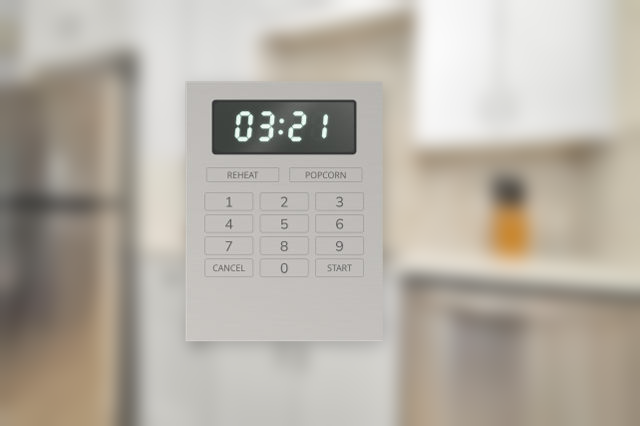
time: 3:21
